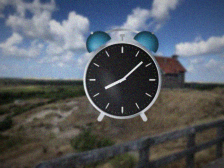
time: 8:08
